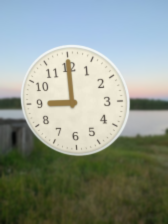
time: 9:00
